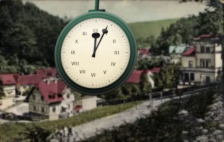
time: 12:04
